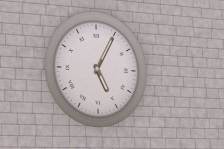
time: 5:05
